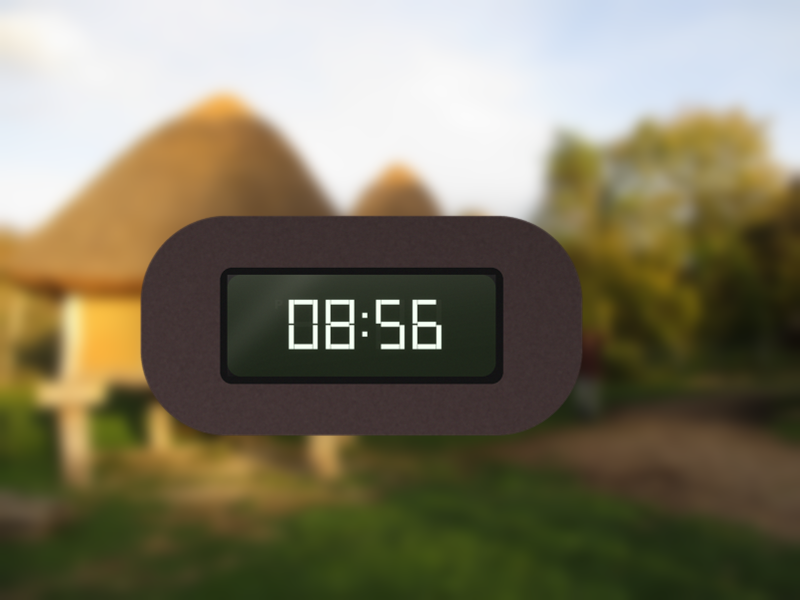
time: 8:56
